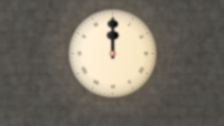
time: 12:00
